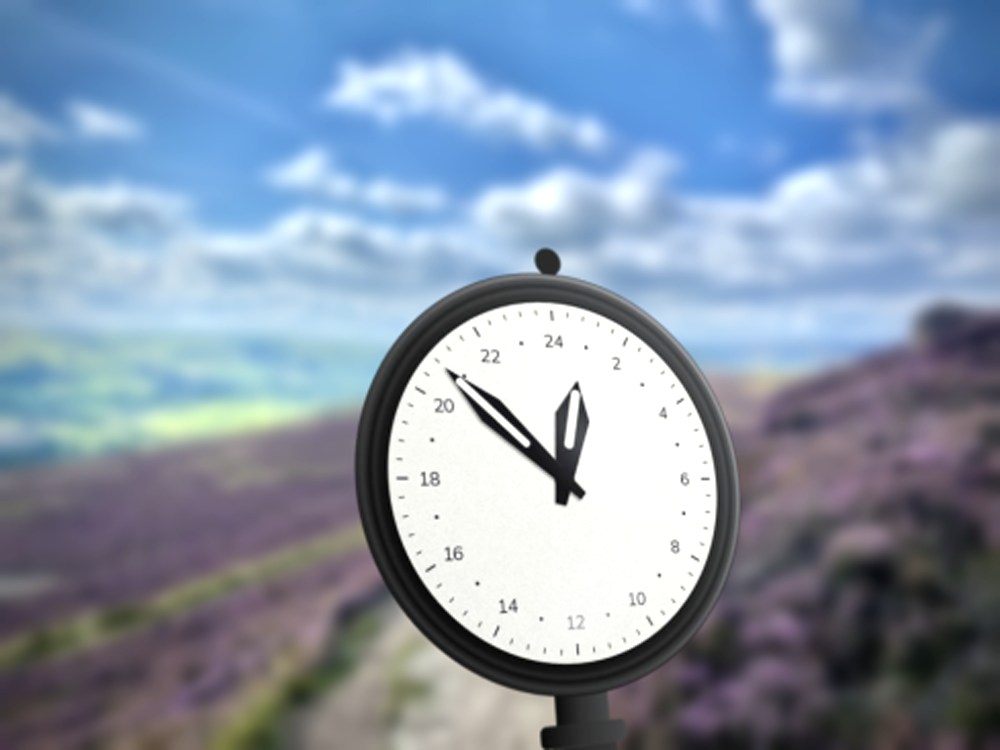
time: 0:52
